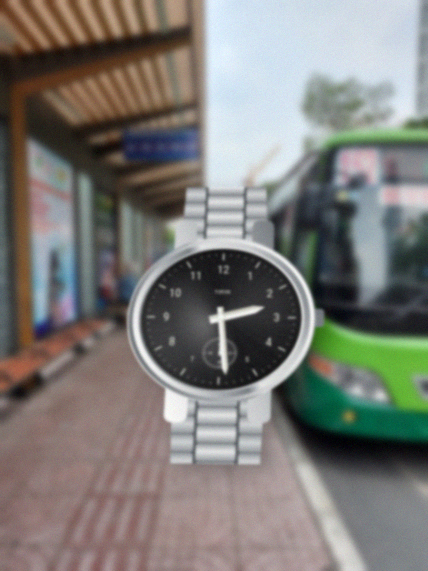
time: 2:29
